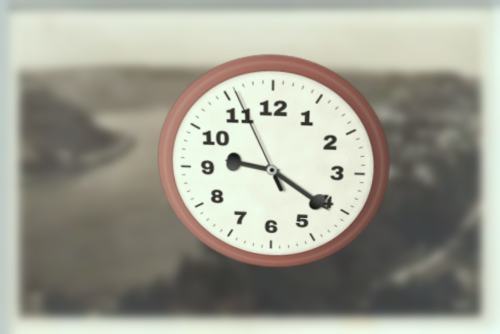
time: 9:20:56
